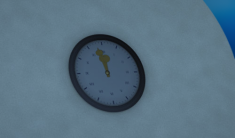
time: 11:58
